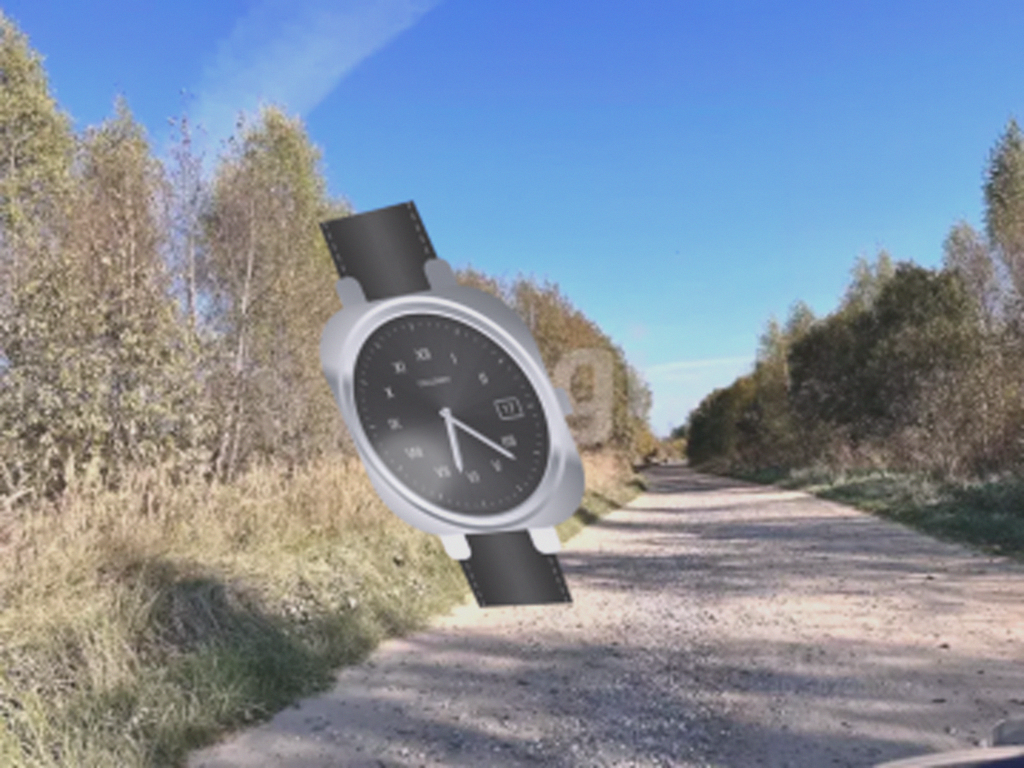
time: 6:22
